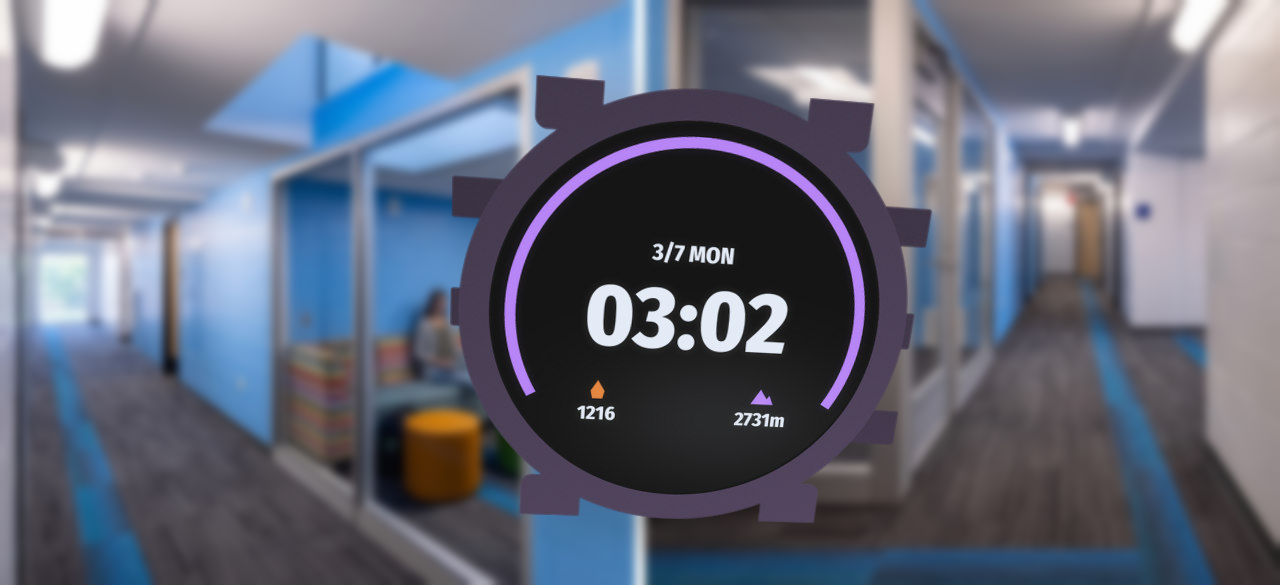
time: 3:02
